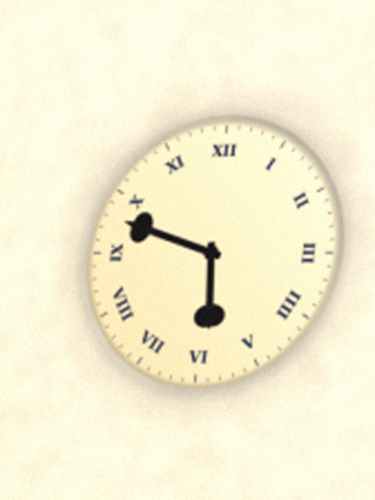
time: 5:48
